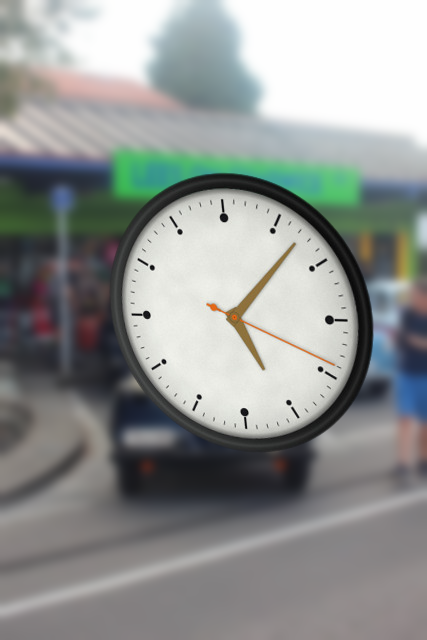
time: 5:07:19
